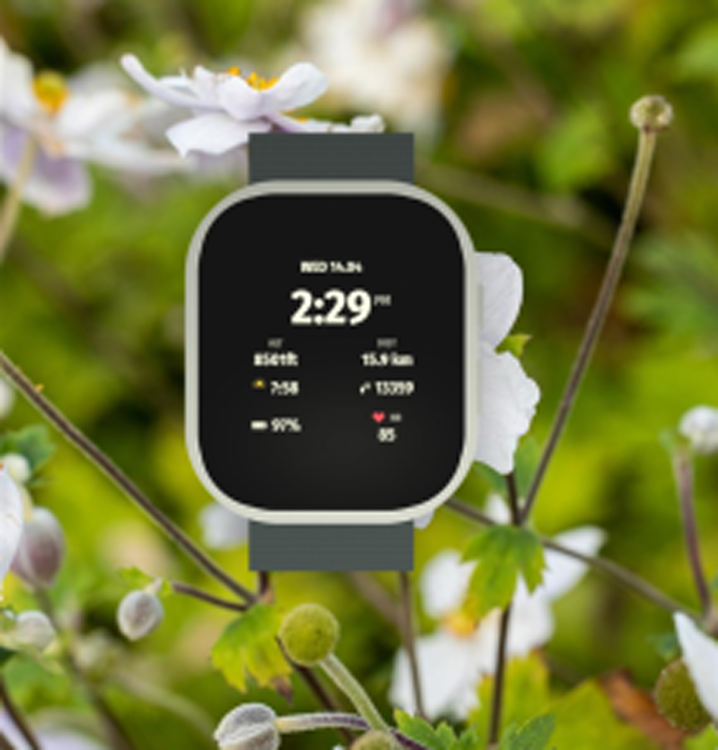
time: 2:29
